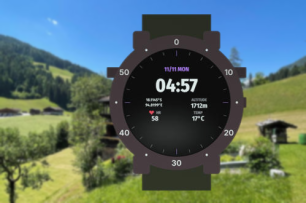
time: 4:57
